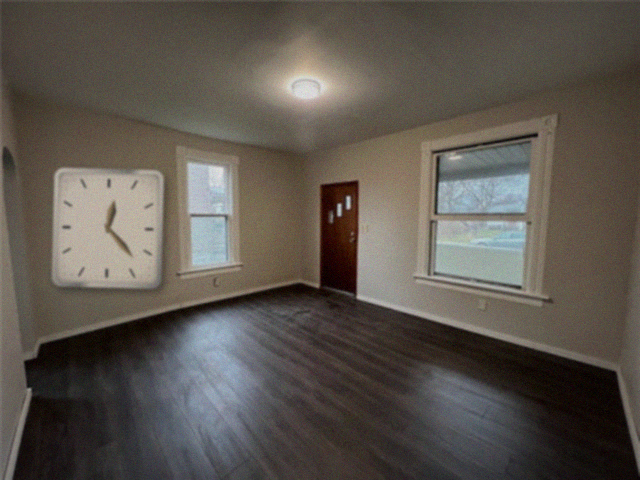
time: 12:23
